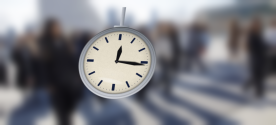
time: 12:16
